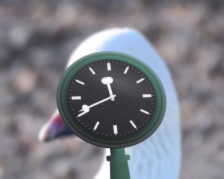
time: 11:41
